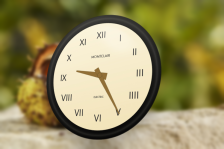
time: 9:25
